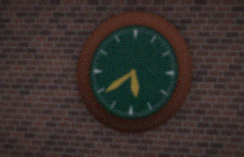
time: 5:39
